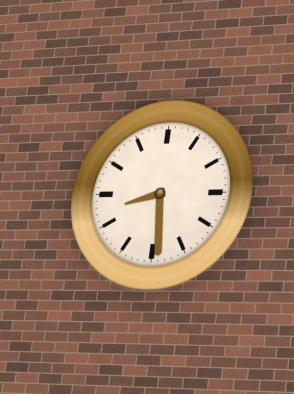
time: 8:29
